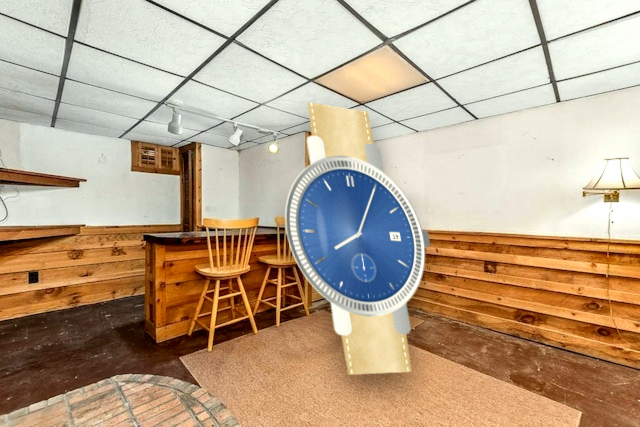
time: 8:05
